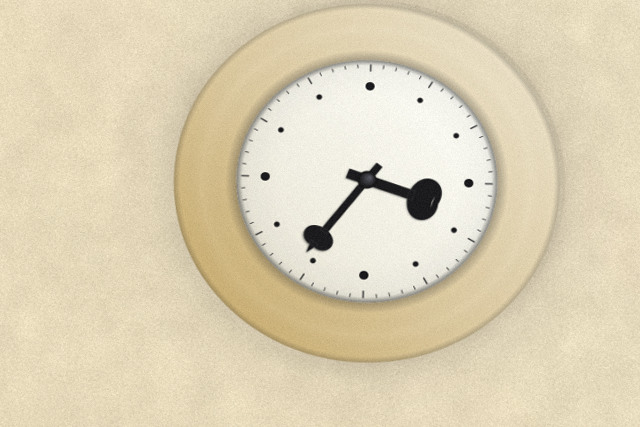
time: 3:36
